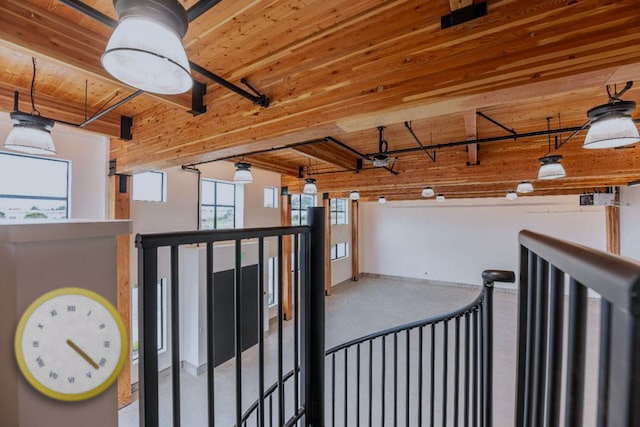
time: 4:22
